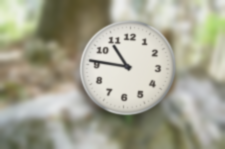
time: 10:46
